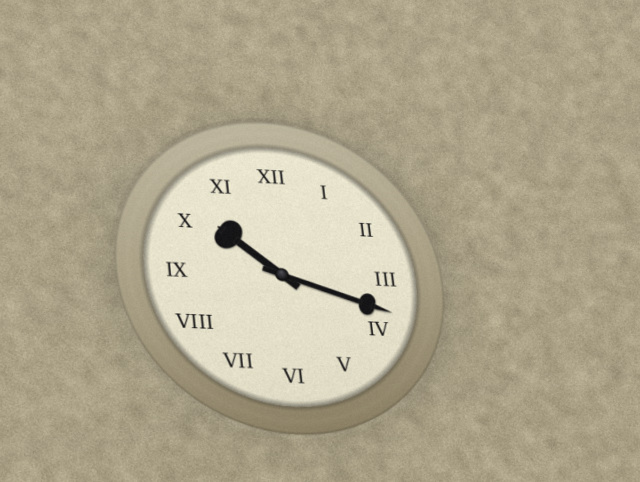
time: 10:18
